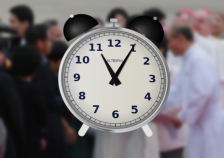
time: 11:05
